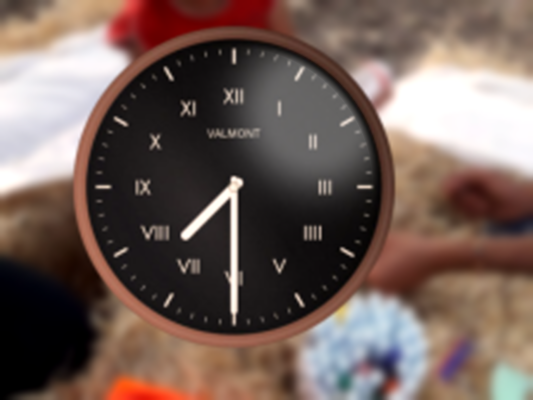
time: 7:30
